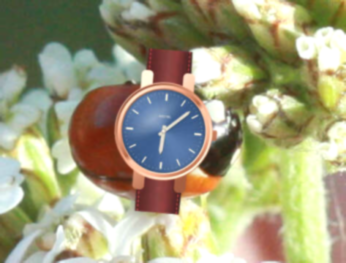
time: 6:08
